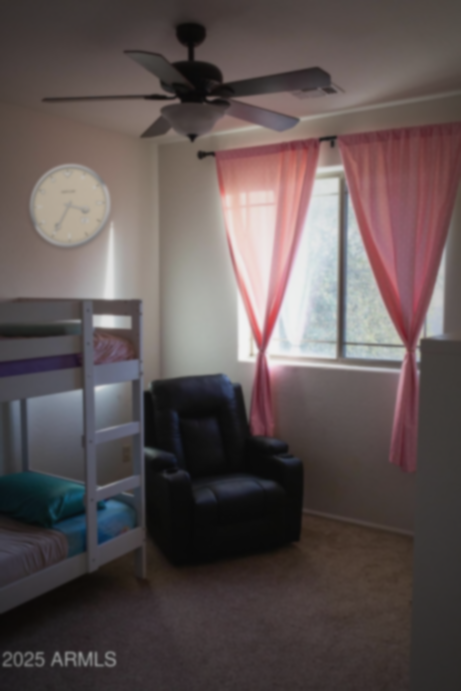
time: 3:35
